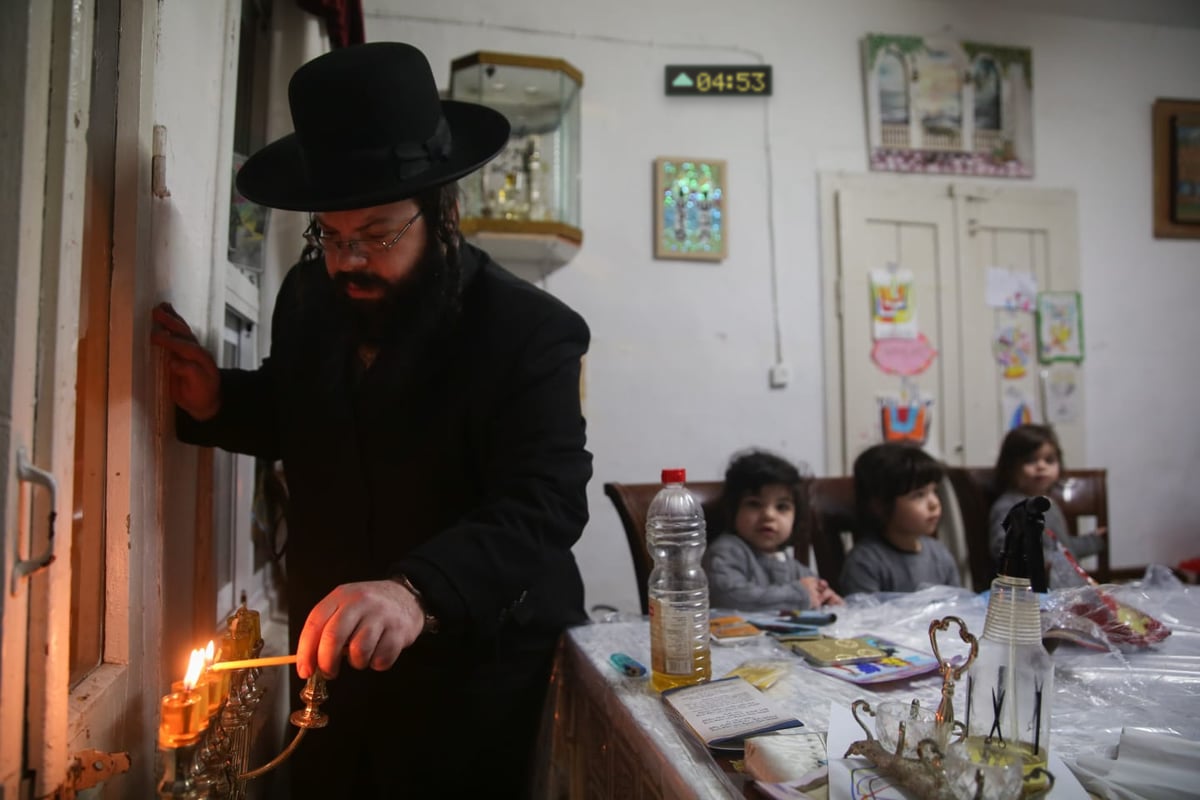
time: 4:53
